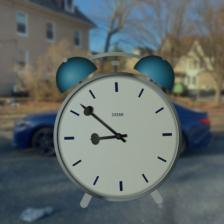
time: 8:52
